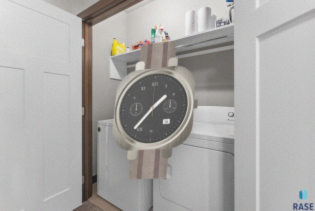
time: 1:37
